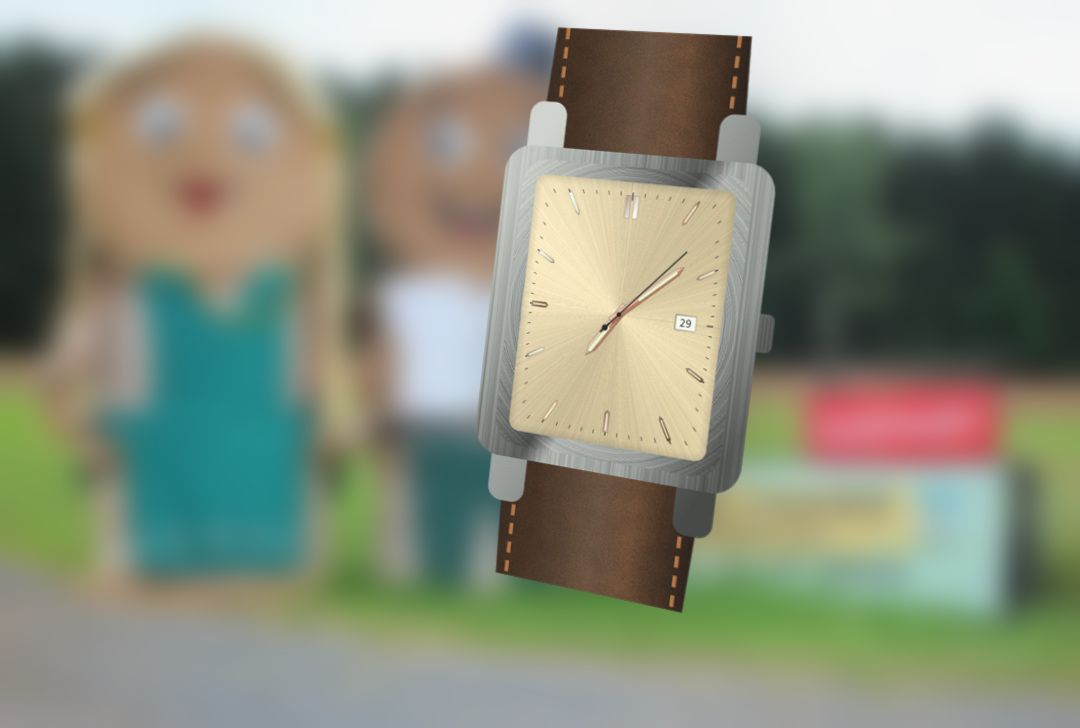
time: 7:08:07
